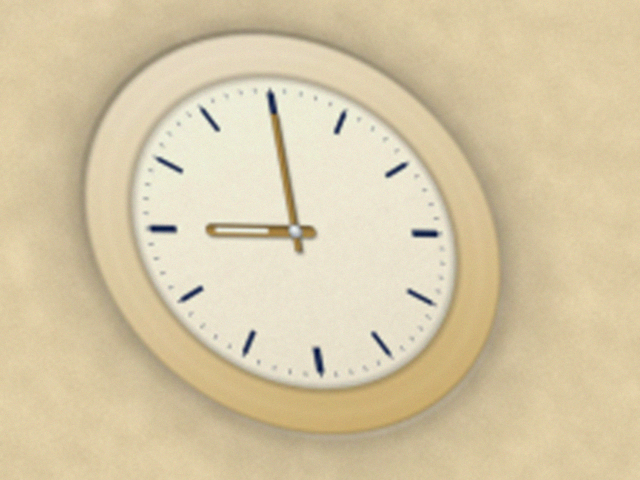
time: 9:00
